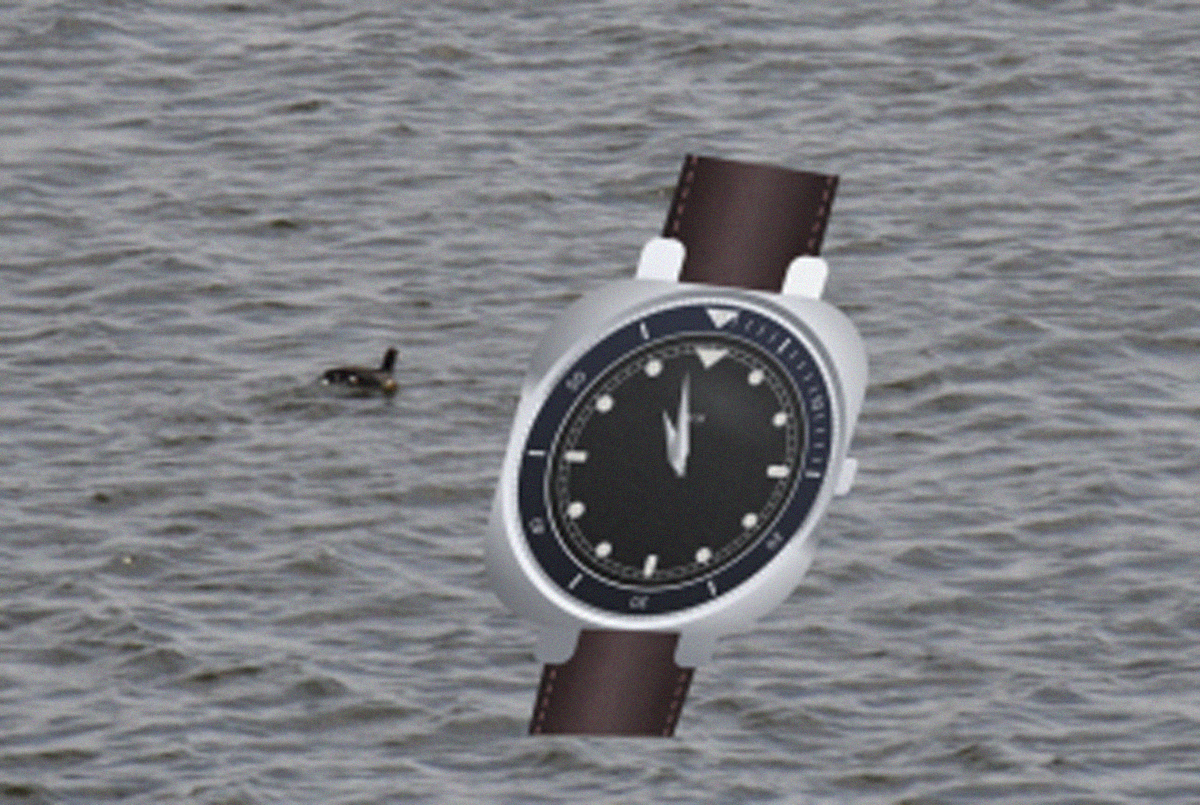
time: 10:58
